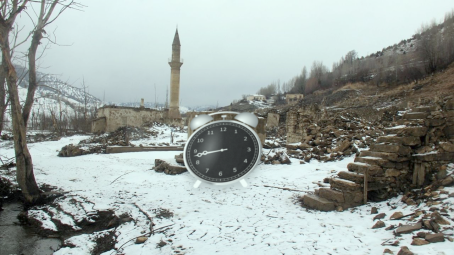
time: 8:43
